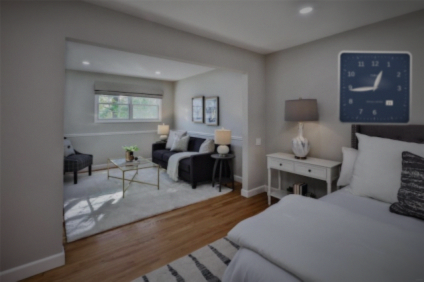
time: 12:44
